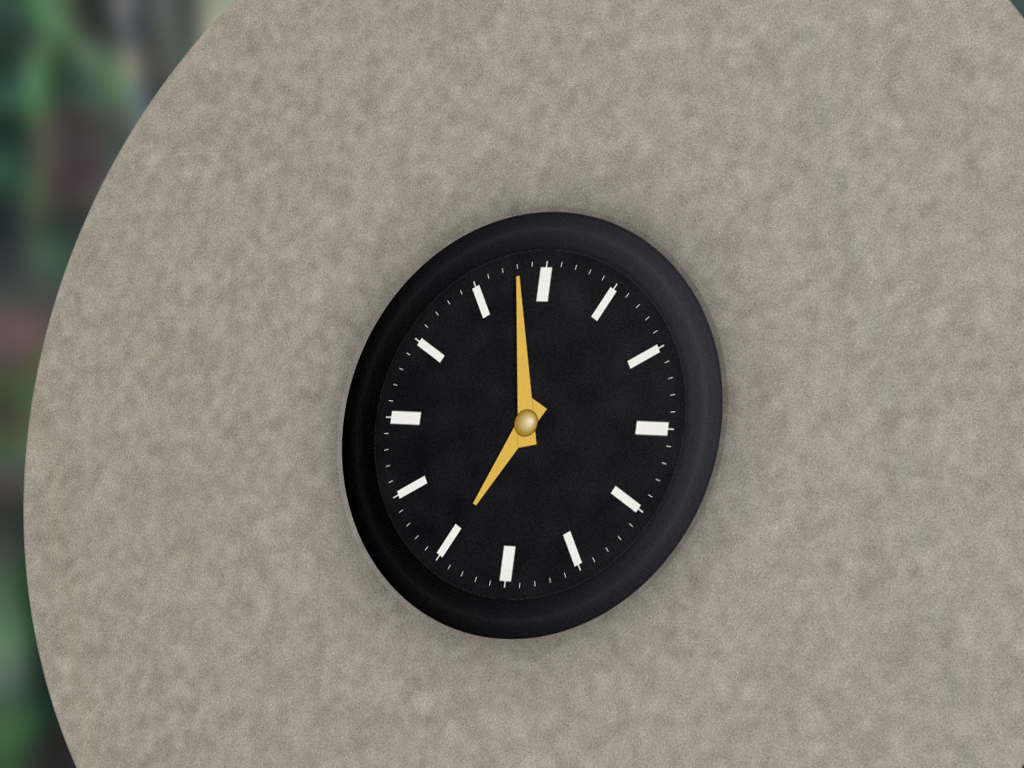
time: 6:58
